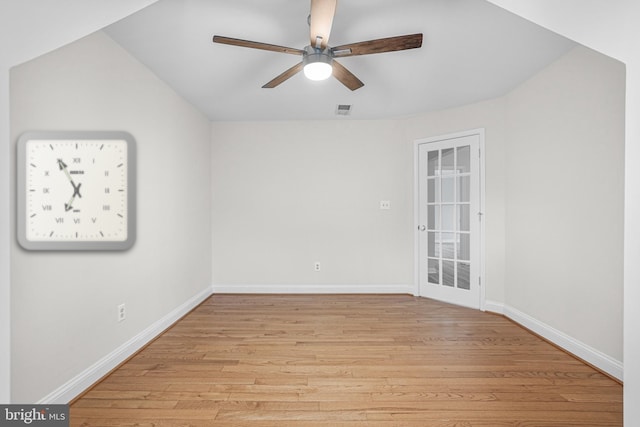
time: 6:55
